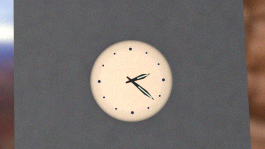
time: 2:22
